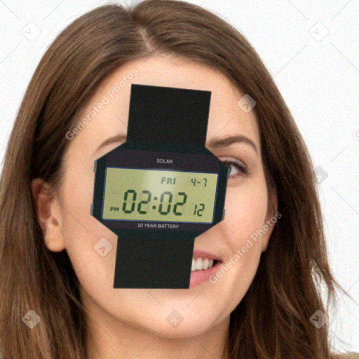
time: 2:02:12
